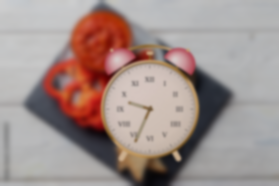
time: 9:34
